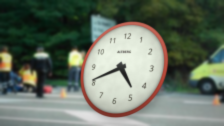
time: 4:41
